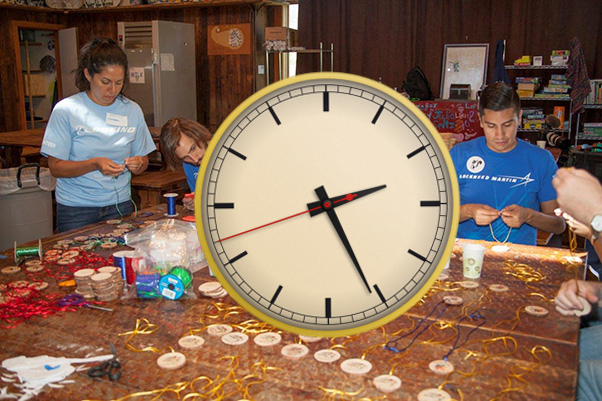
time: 2:25:42
